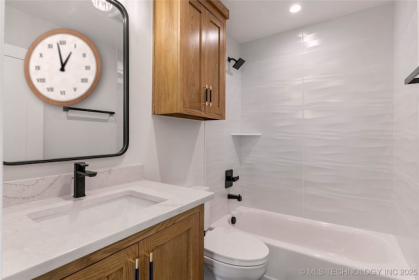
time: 12:58
